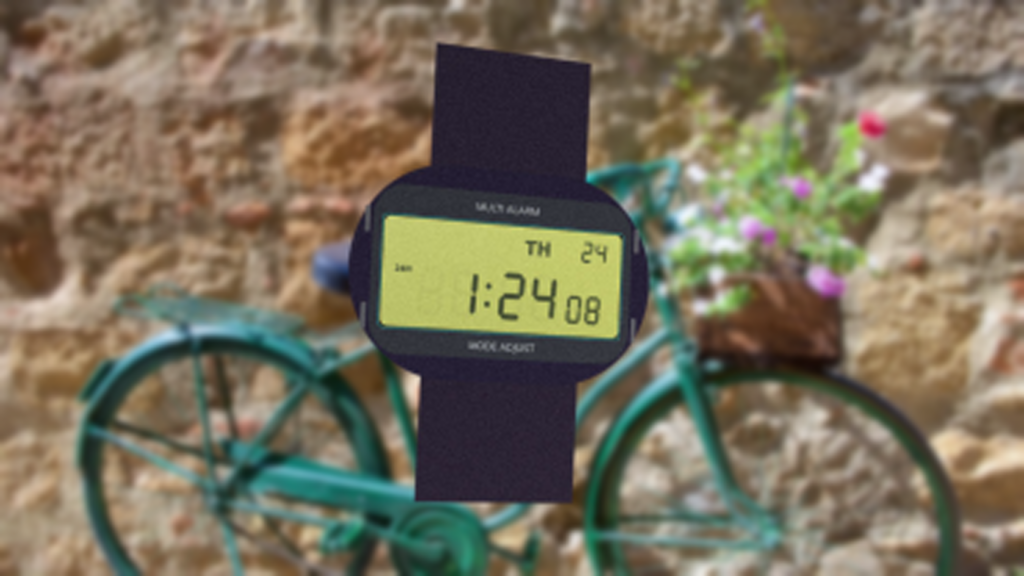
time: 1:24:08
